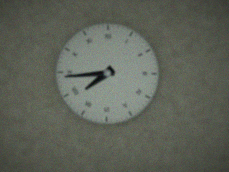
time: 7:44
